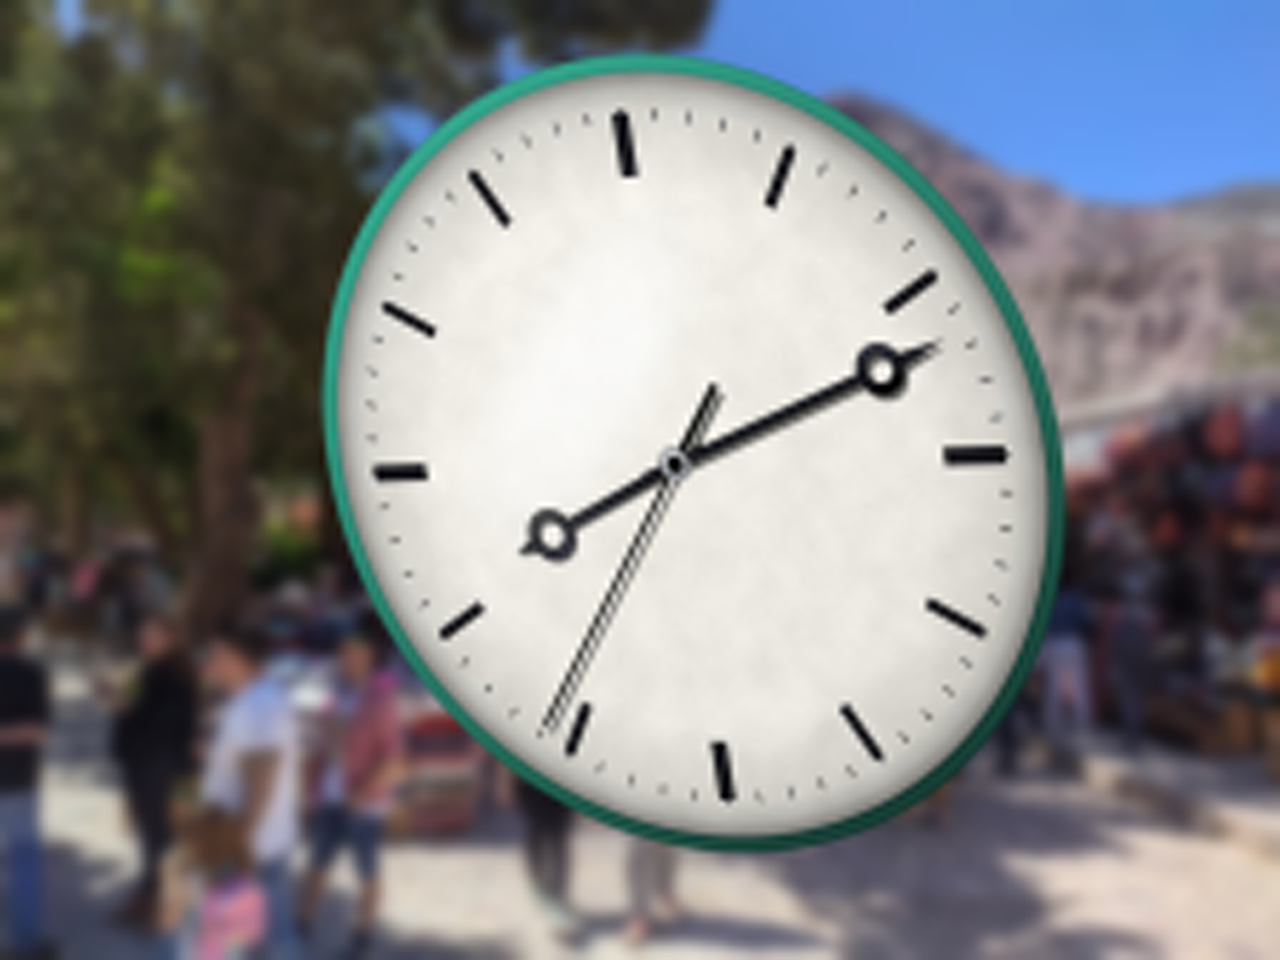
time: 8:11:36
